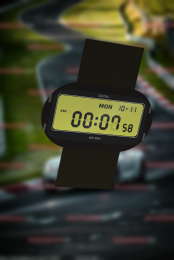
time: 0:07:58
